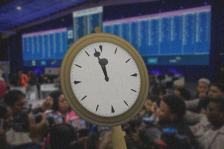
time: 11:58
